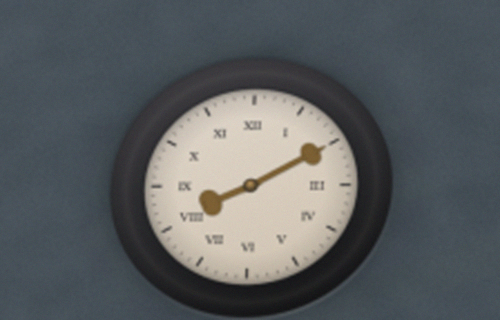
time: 8:10
